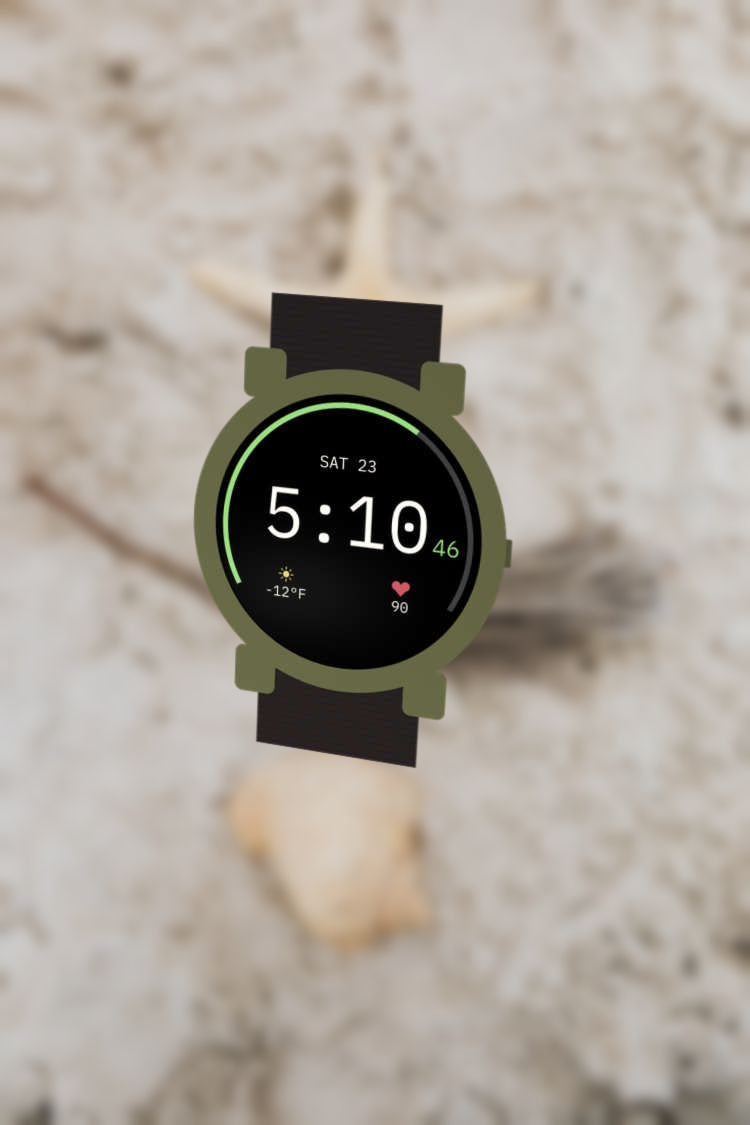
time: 5:10:46
